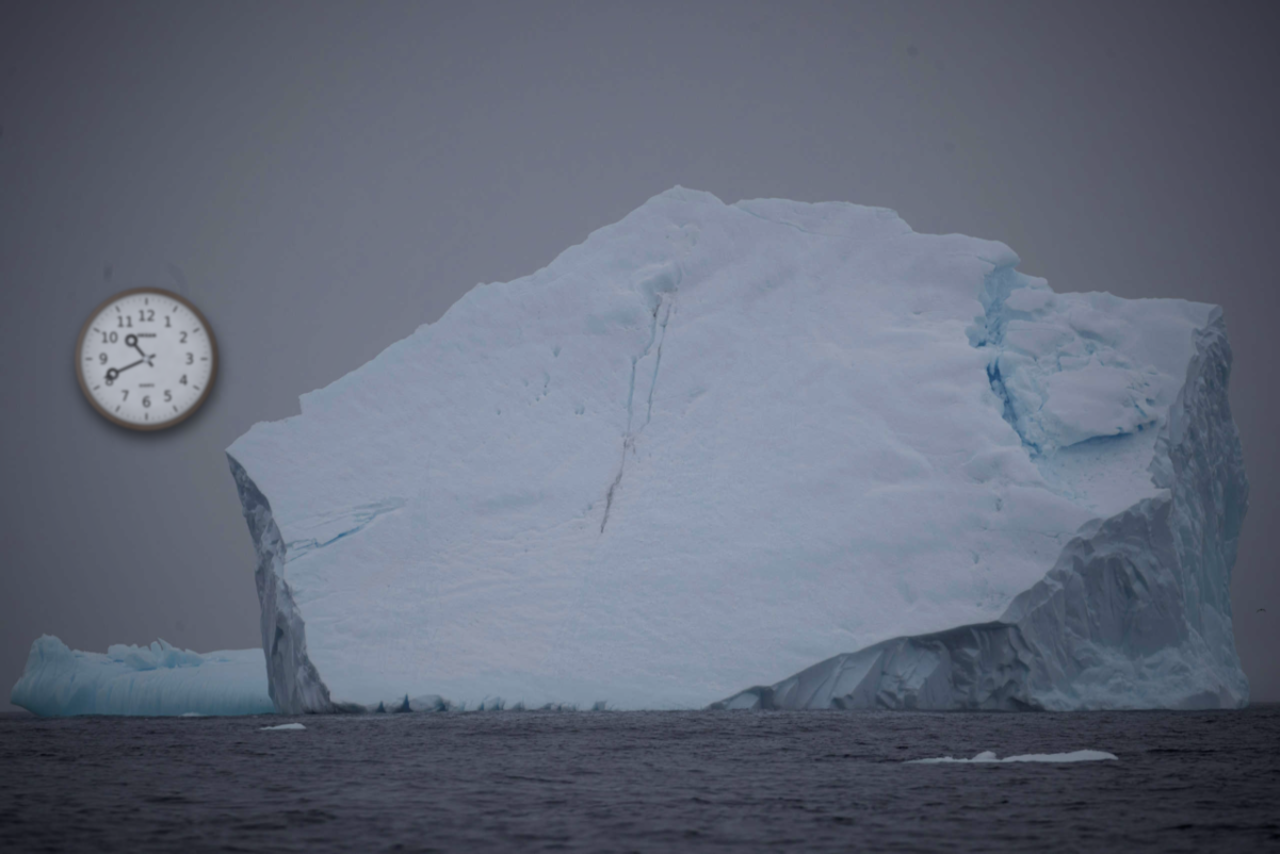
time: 10:41
